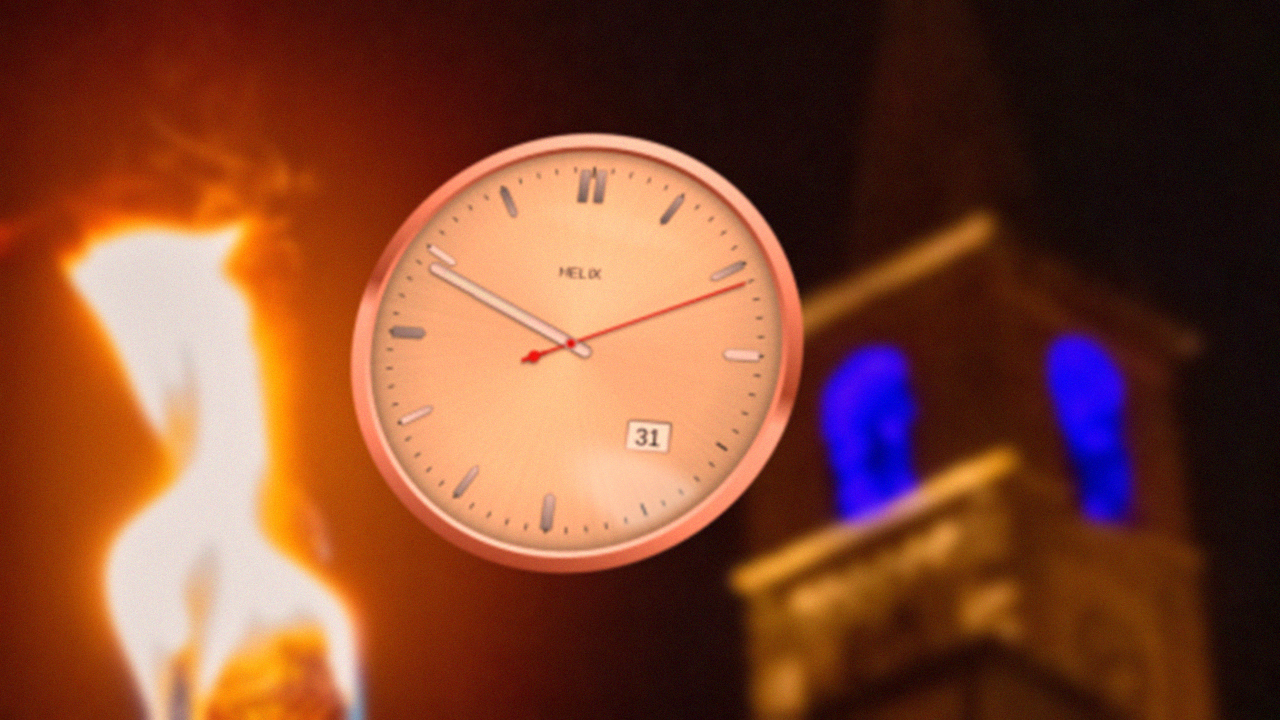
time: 9:49:11
